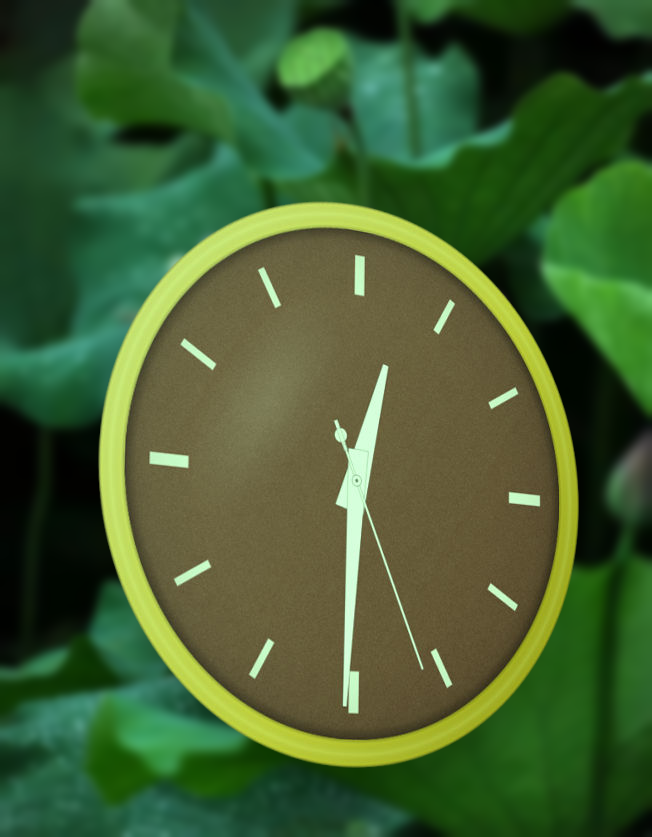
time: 12:30:26
